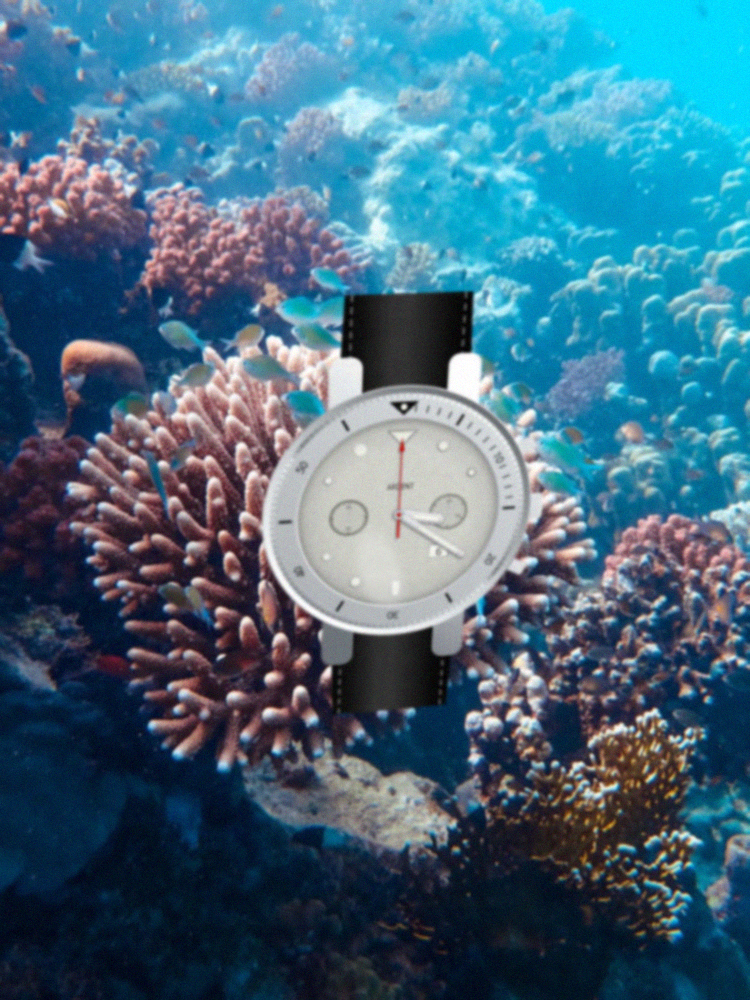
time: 3:21
